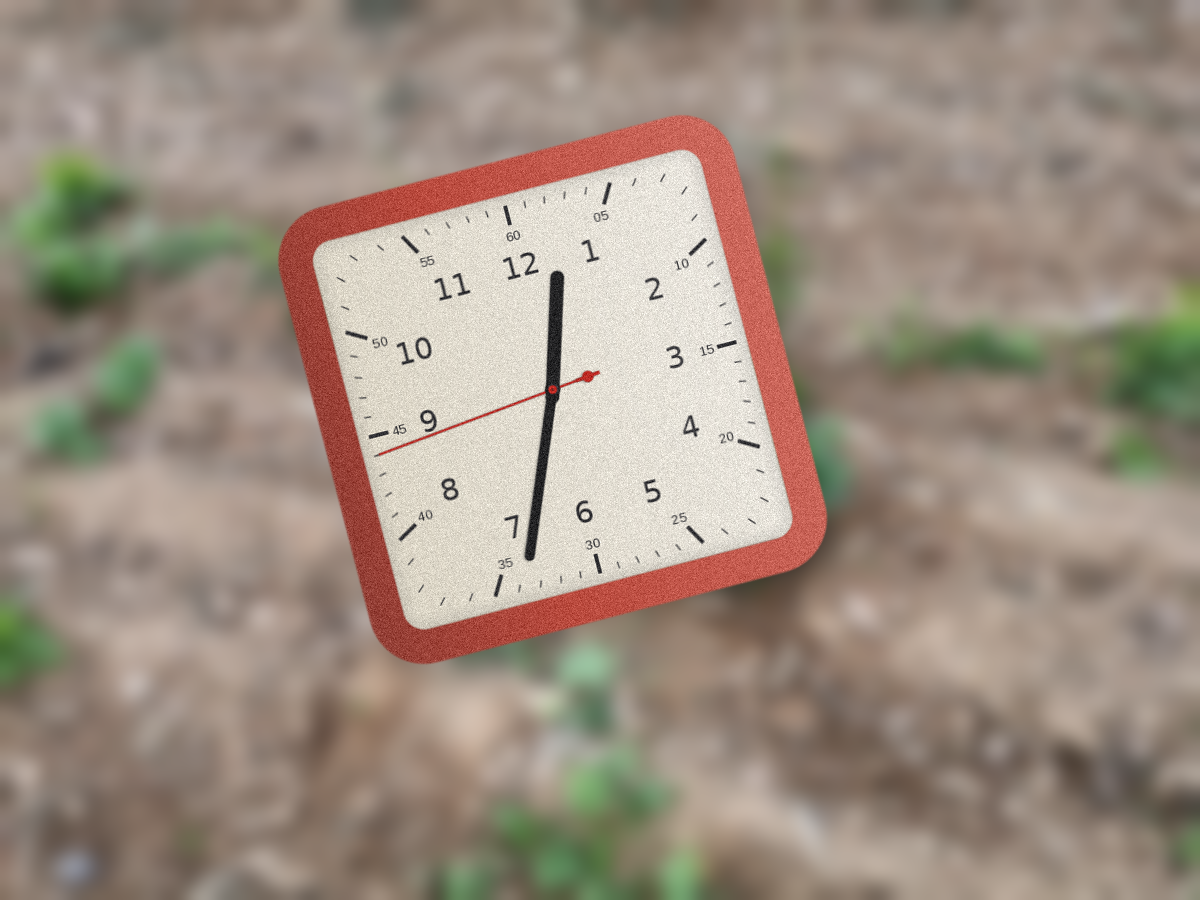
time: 12:33:44
